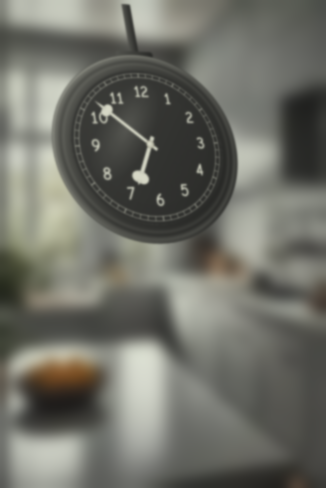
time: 6:52
